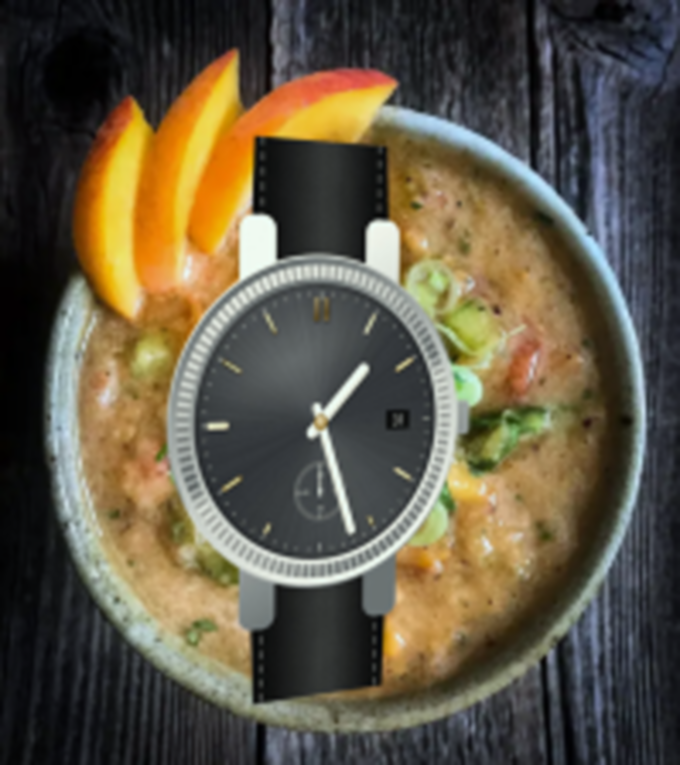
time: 1:27
